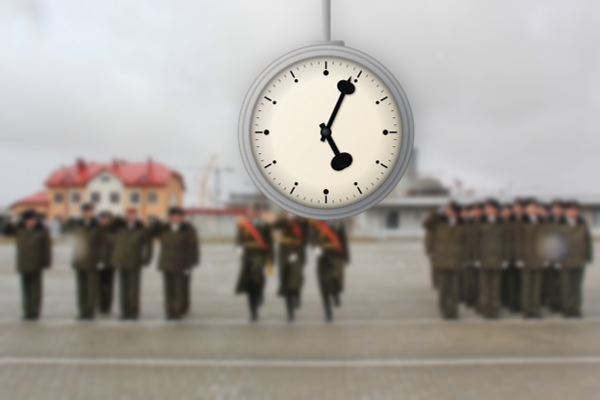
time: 5:04
